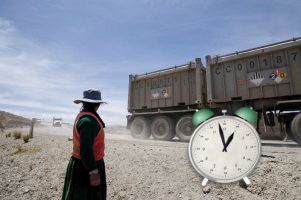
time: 12:58
